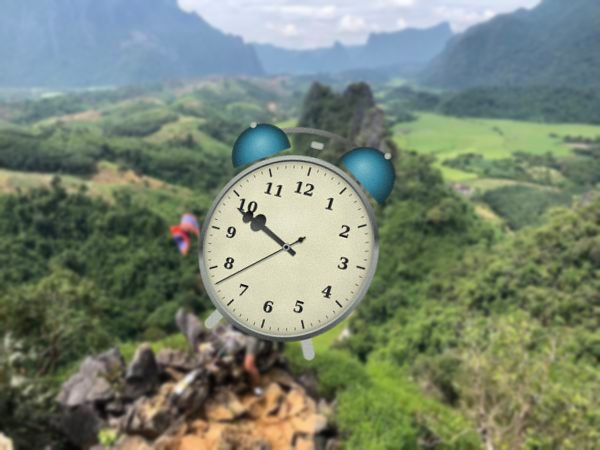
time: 9:48:38
